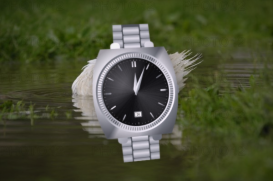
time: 12:04
